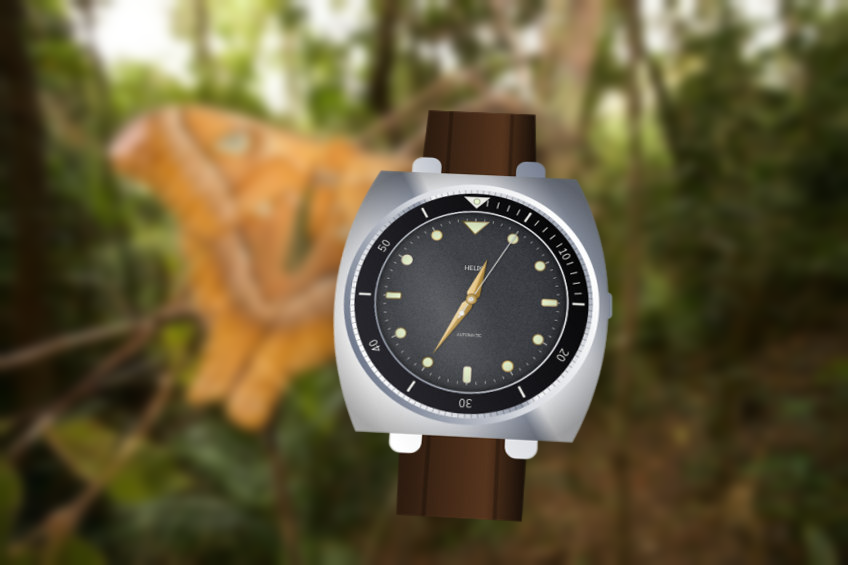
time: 12:35:05
